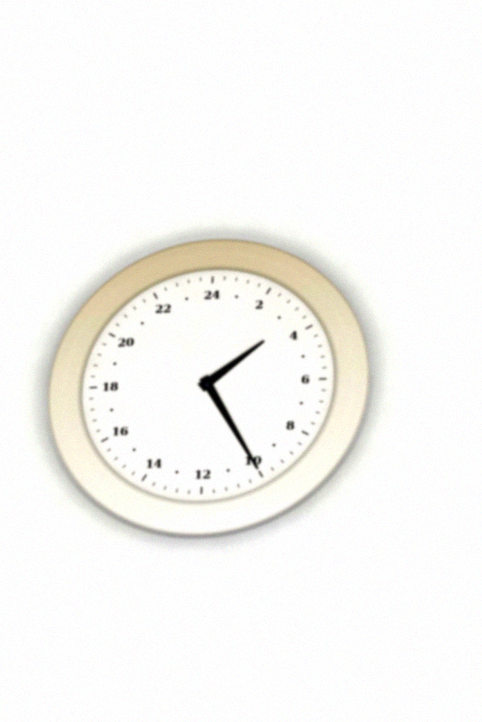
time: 3:25
